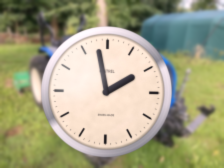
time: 1:58
